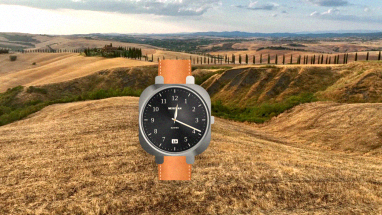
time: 12:19
